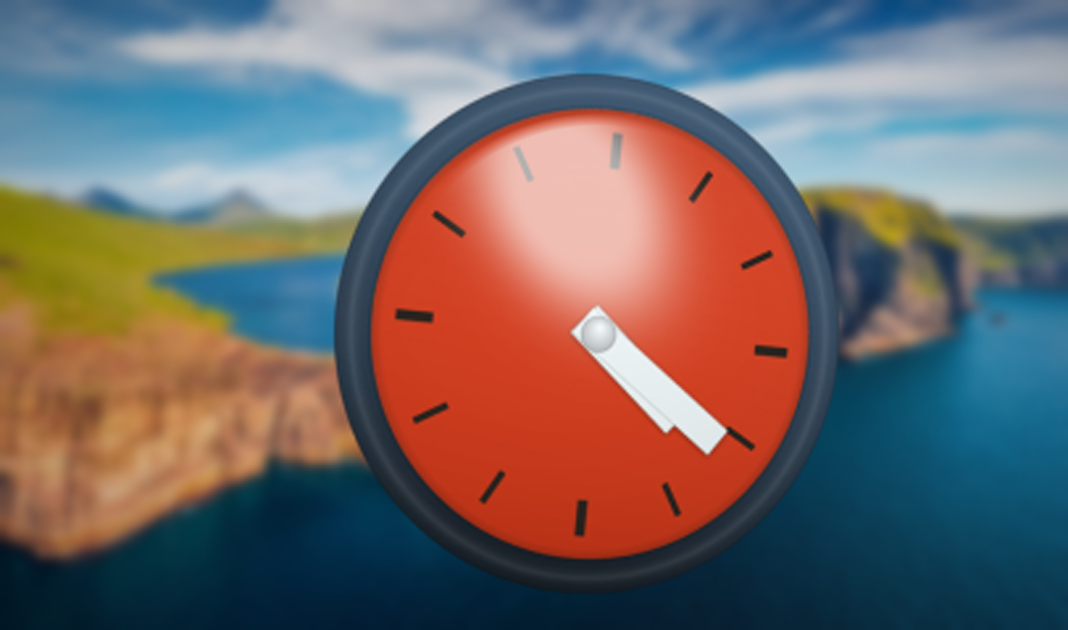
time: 4:21
